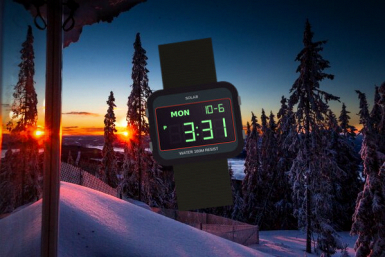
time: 3:31
